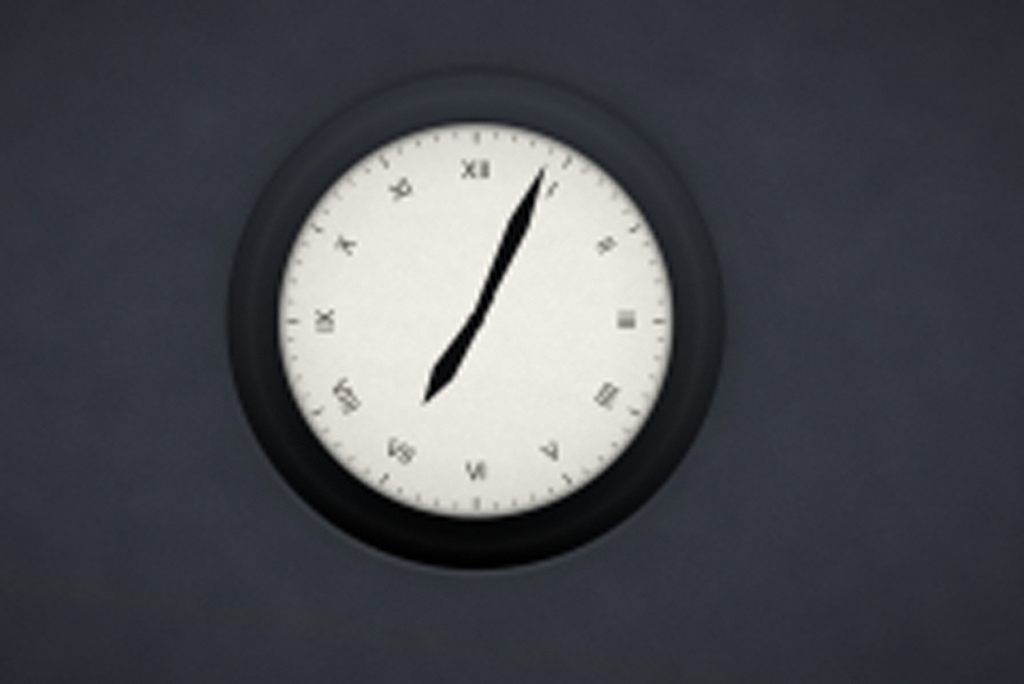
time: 7:04
